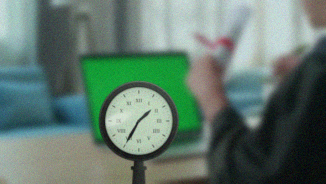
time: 1:35
